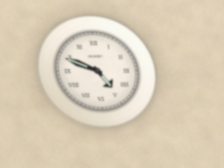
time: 4:49
